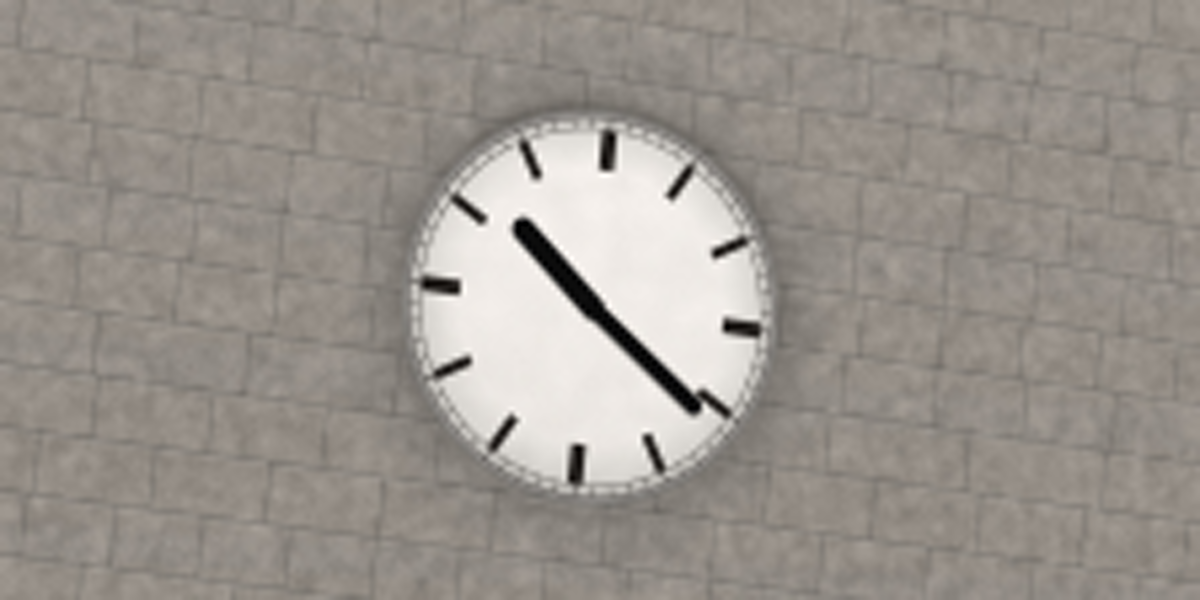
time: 10:21
